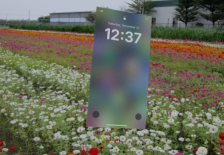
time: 12:37
